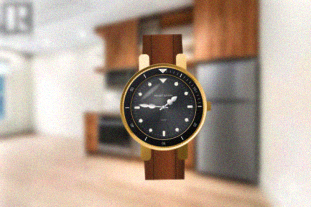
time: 1:46
